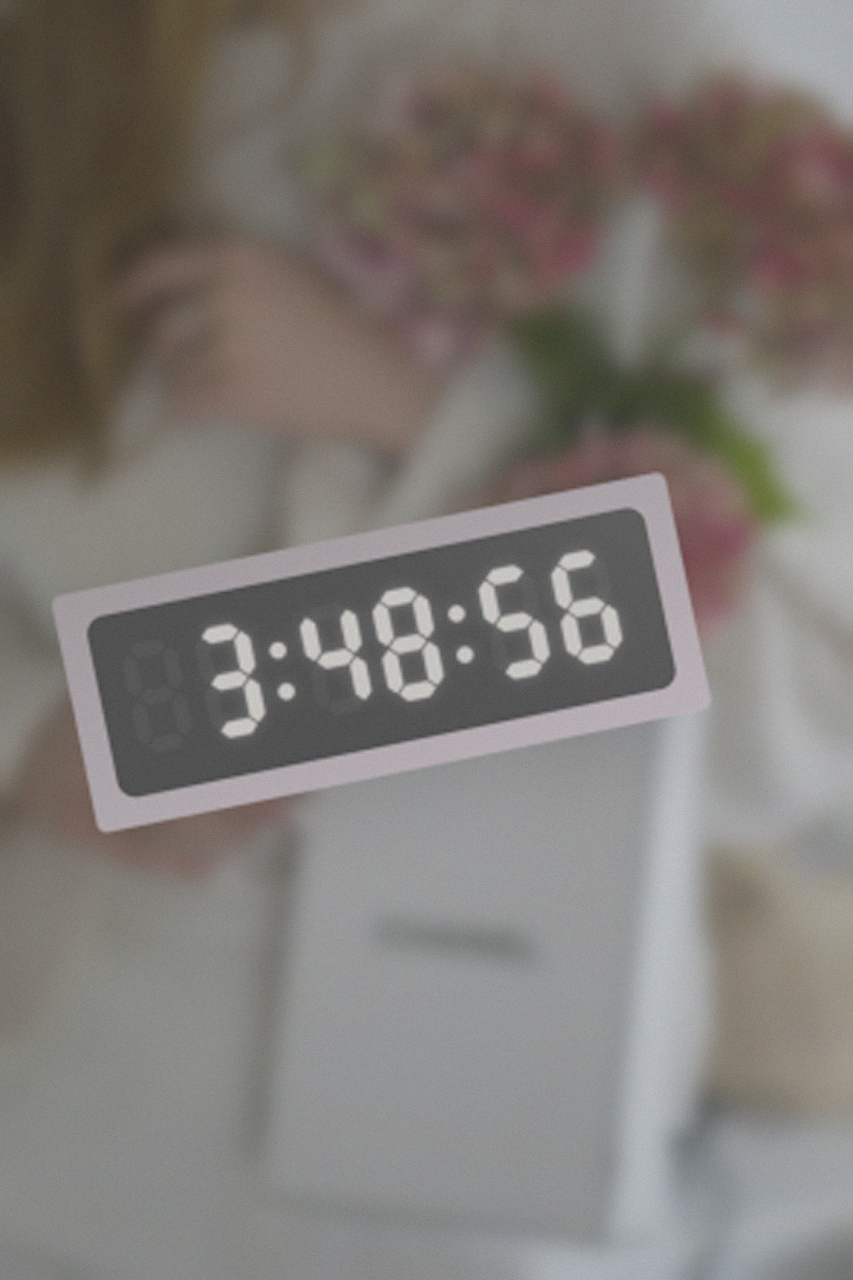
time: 3:48:56
